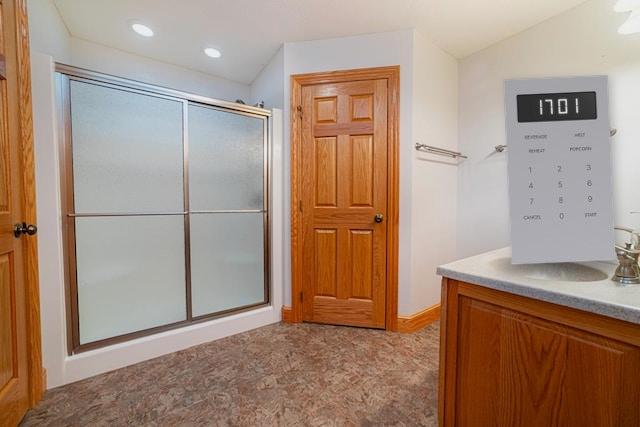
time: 17:01
